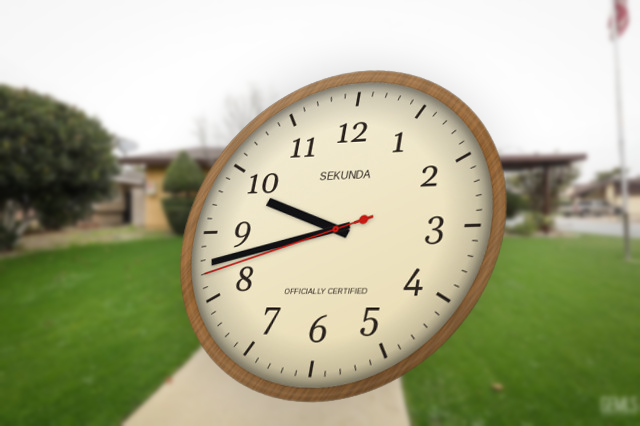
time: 9:42:42
